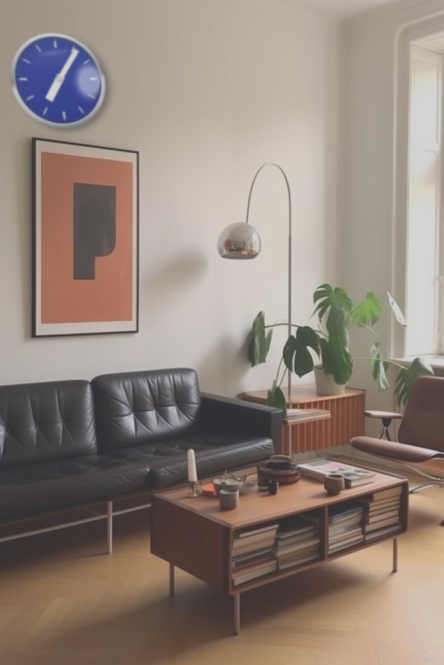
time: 7:06
